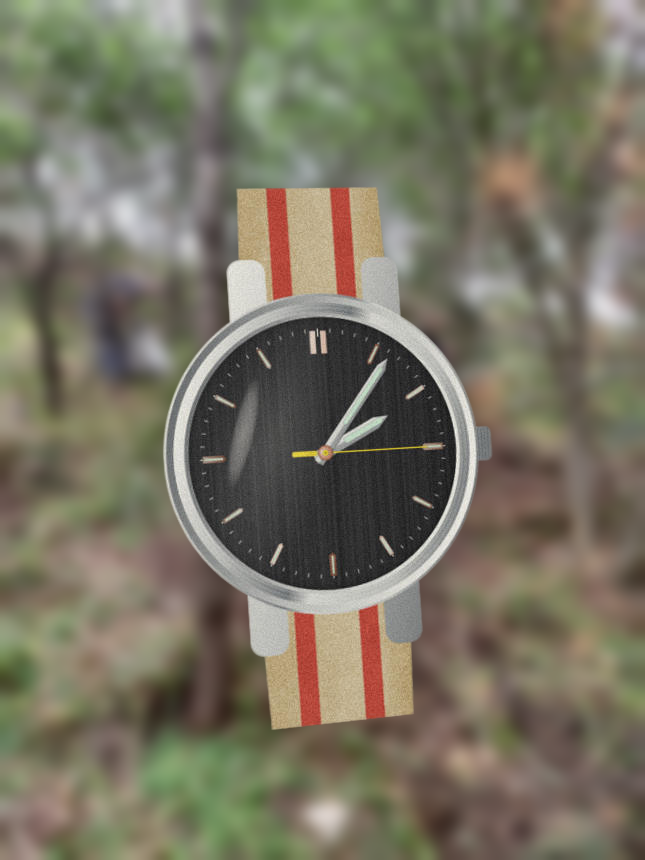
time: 2:06:15
